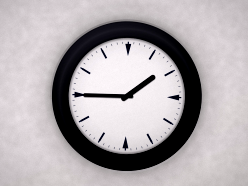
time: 1:45
